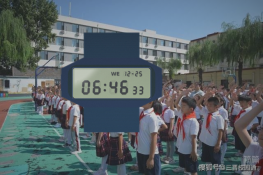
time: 6:46:33
